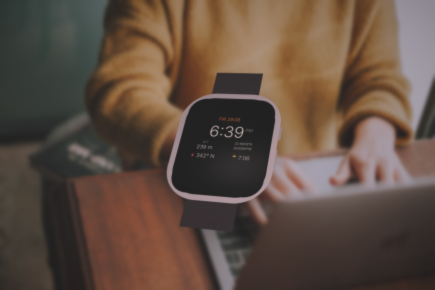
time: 6:39
